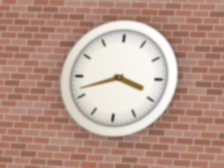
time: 3:42
